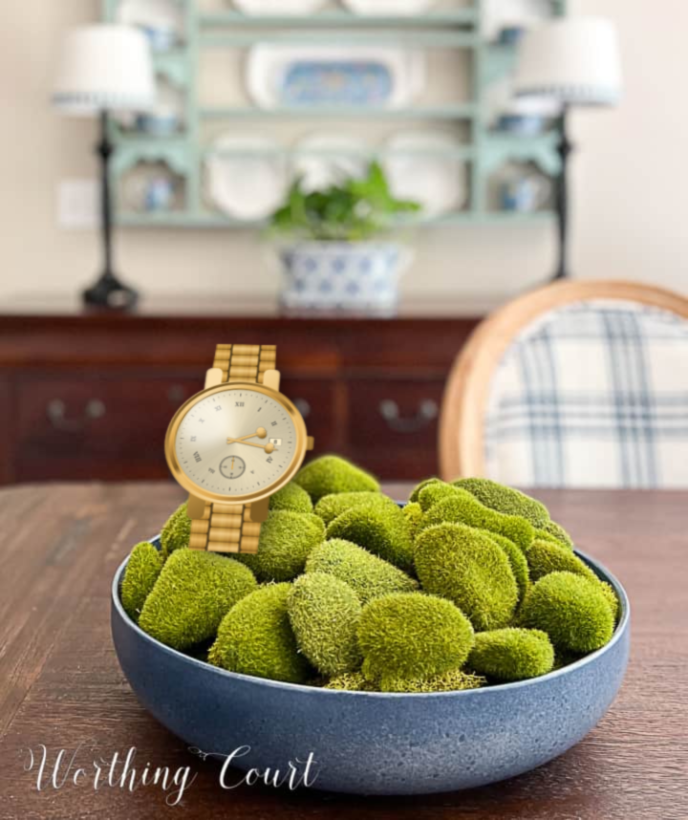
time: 2:17
